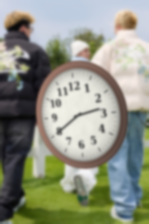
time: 2:40
